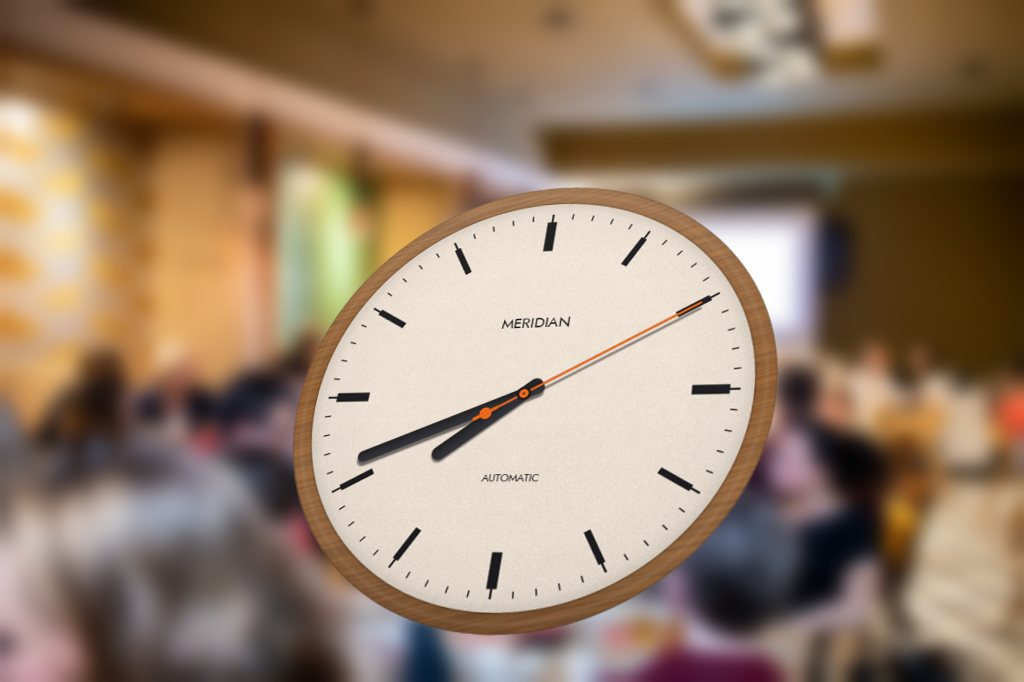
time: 7:41:10
